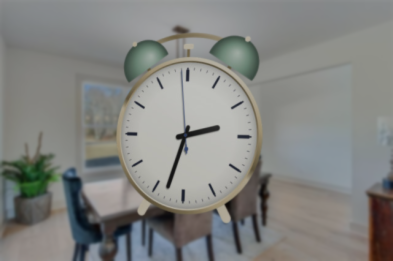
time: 2:32:59
